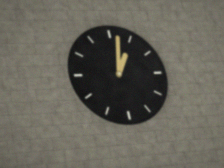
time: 1:02
